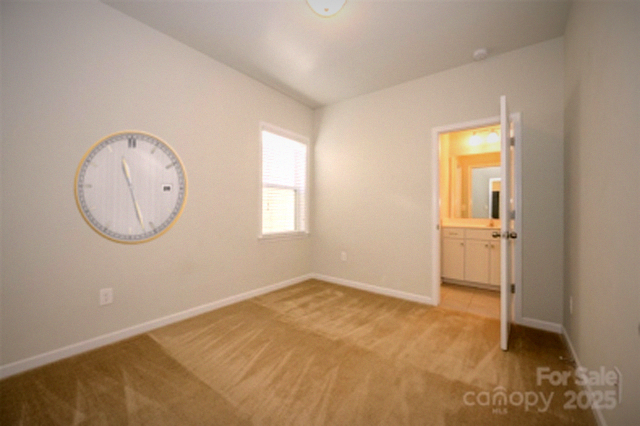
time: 11:27
